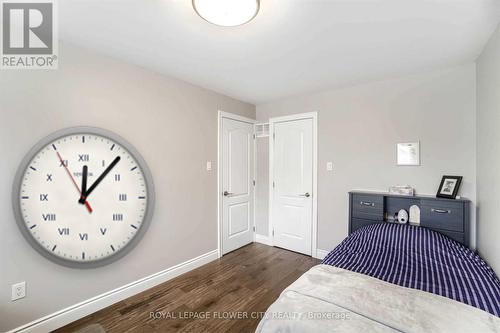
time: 12:06:55
